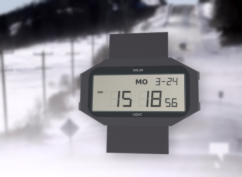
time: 15:18
